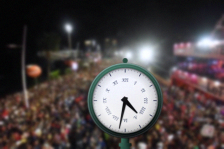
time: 4:32
